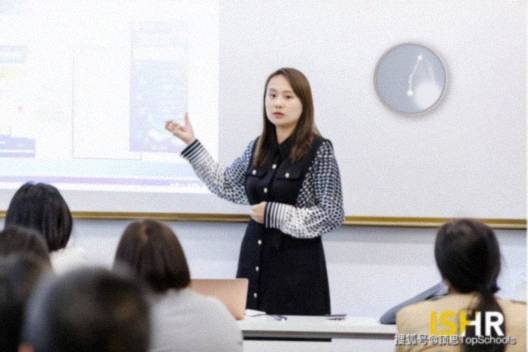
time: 6:04
